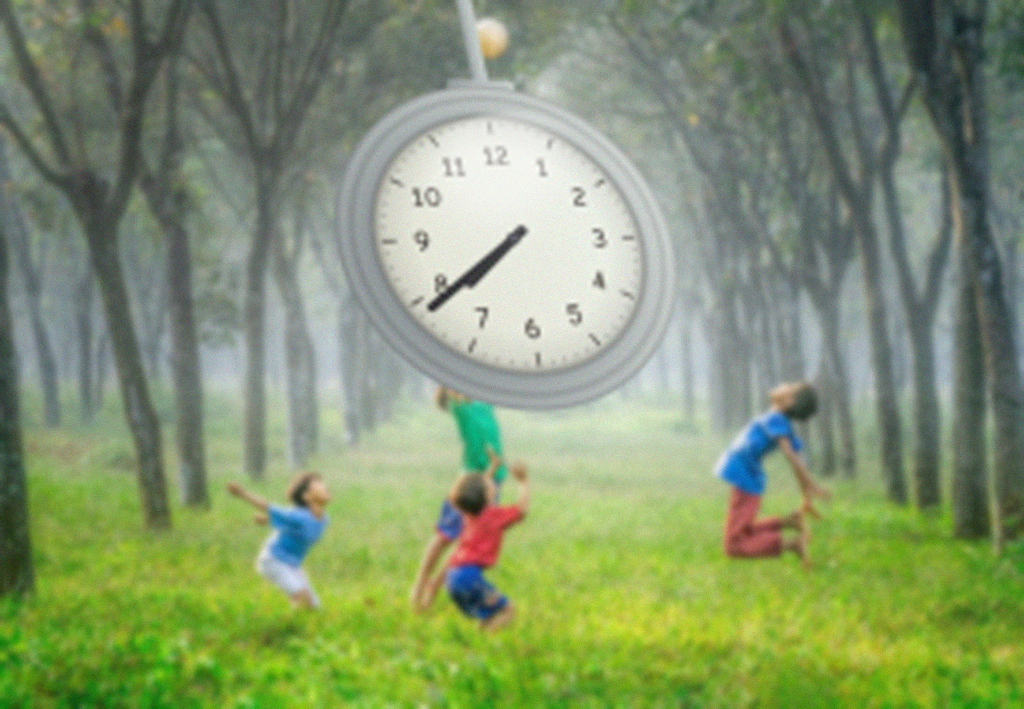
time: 7:39
